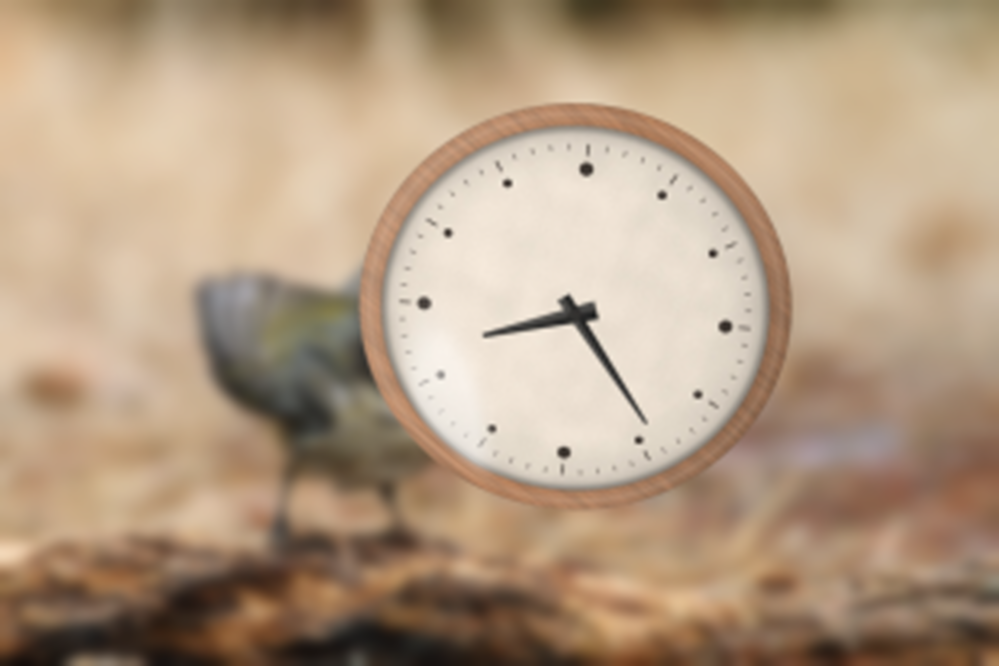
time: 8:24
